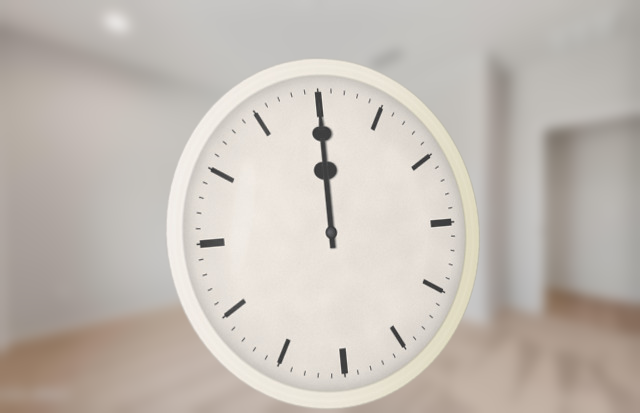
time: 12:00
